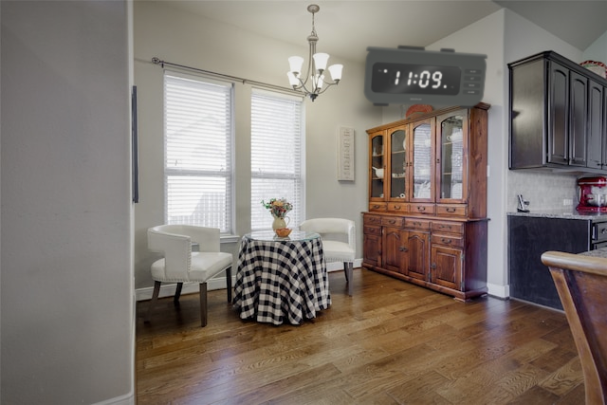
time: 11:09
